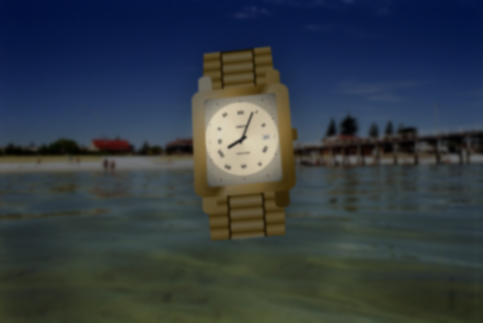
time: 8:04
